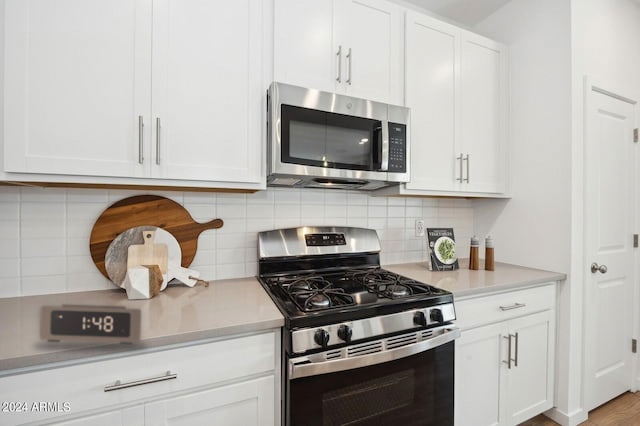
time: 1:48
